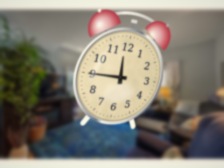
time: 11:45
